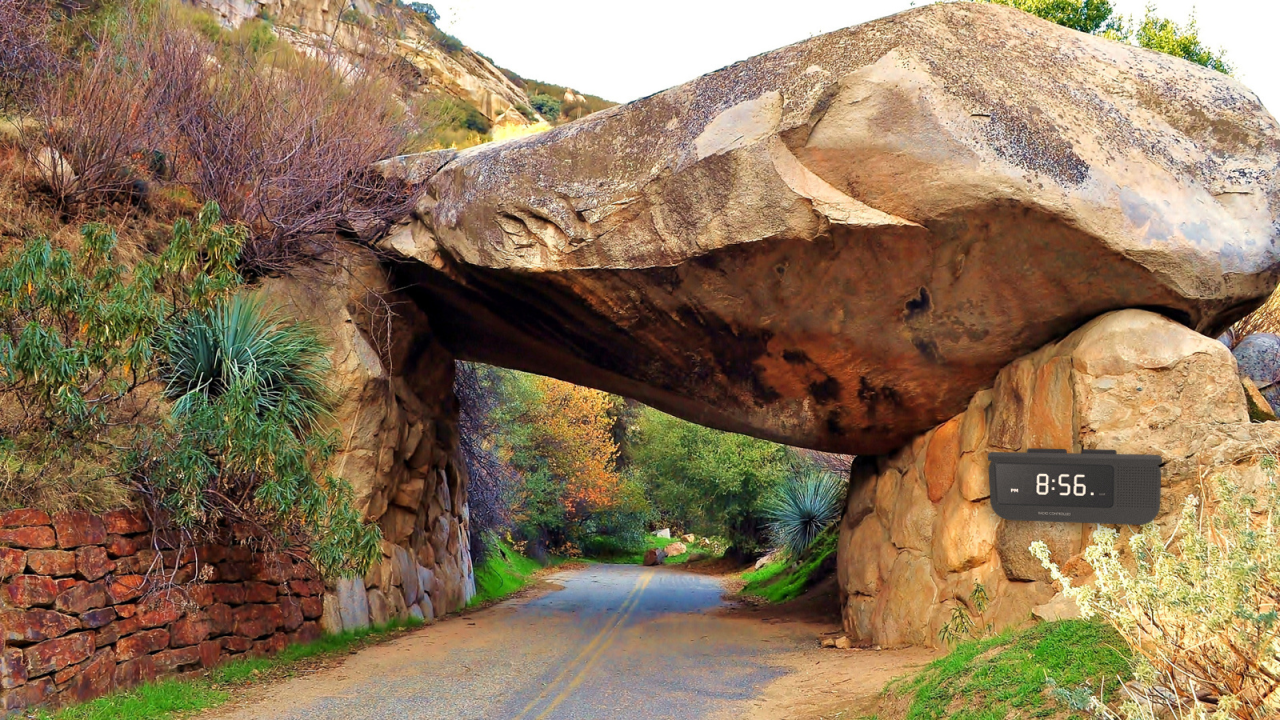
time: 8:56
